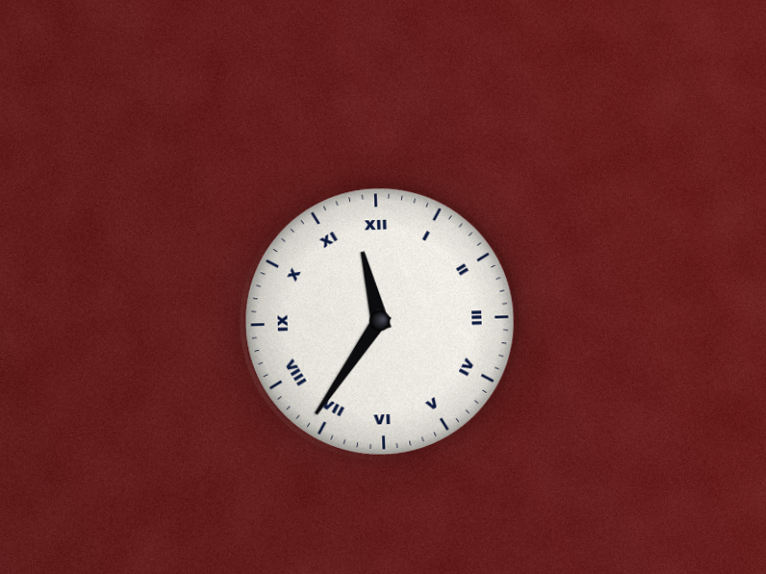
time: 11:36
